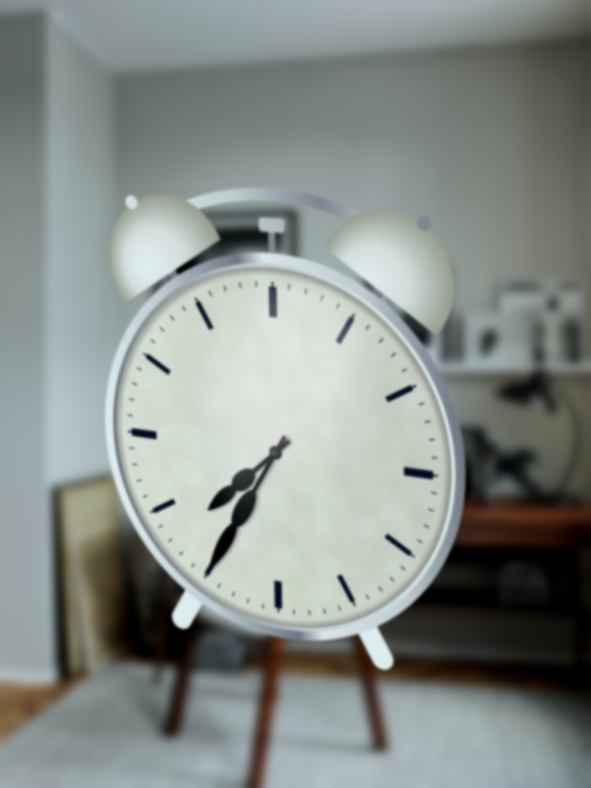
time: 7:35
